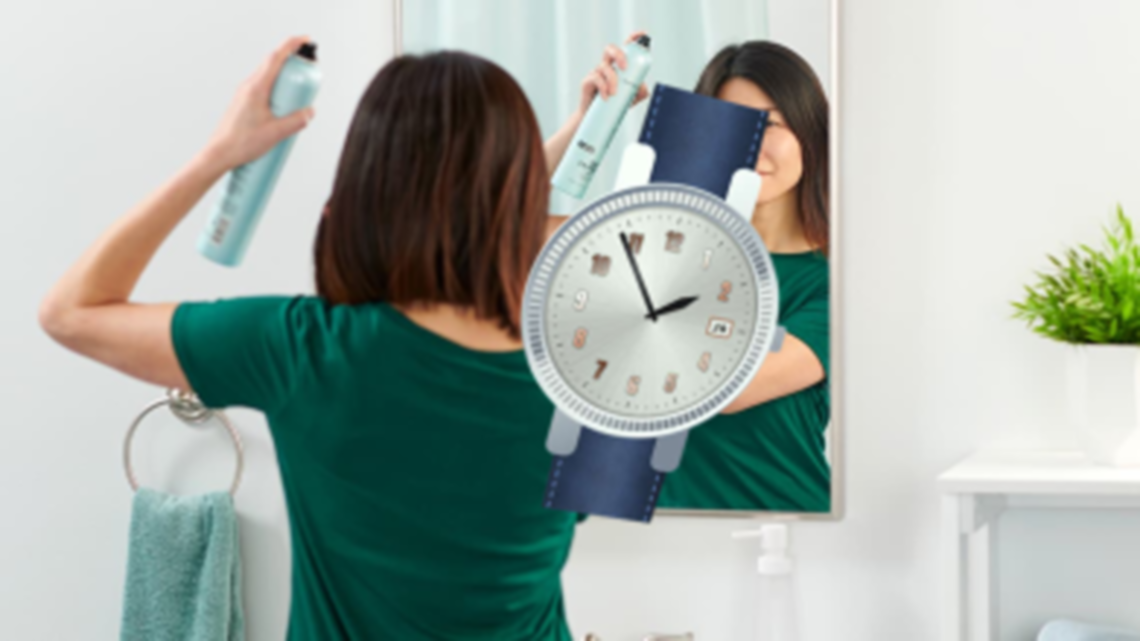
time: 1:54
